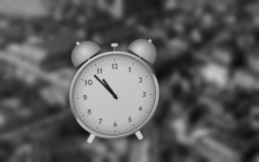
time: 10:53
